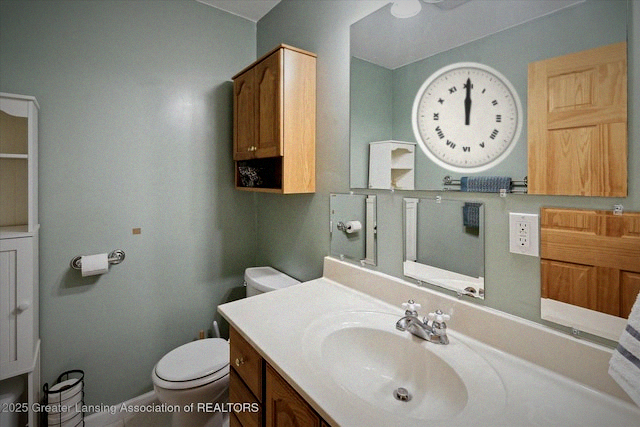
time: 12:00
